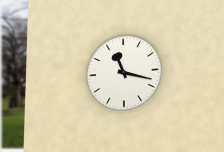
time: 11:18
